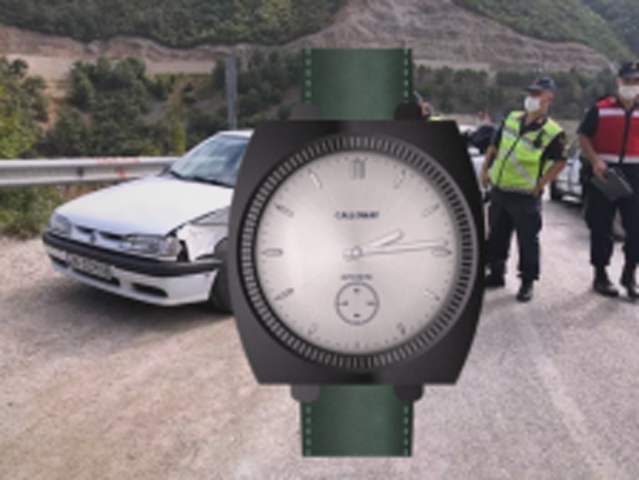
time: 2:14
